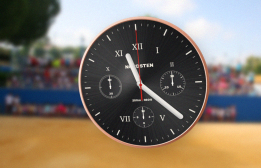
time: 11:22
